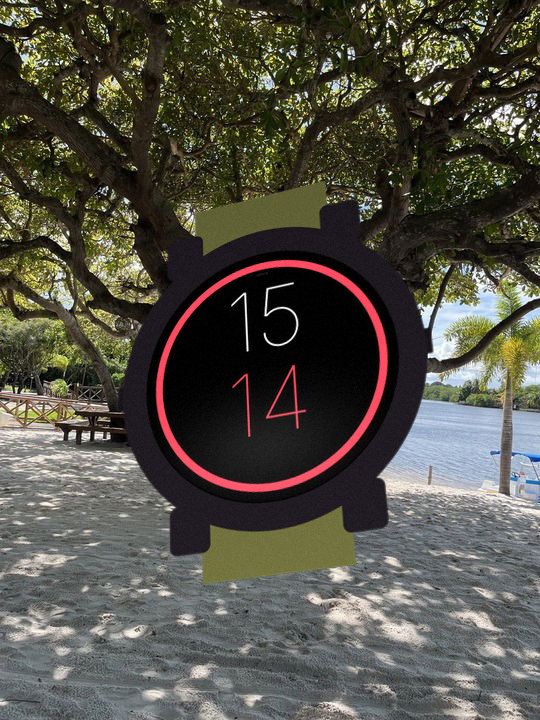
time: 15:14
